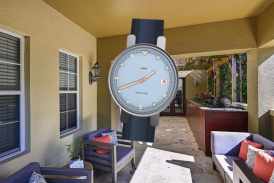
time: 1:41
